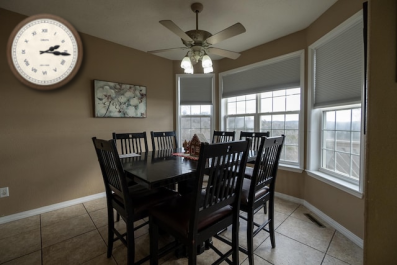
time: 2:16
